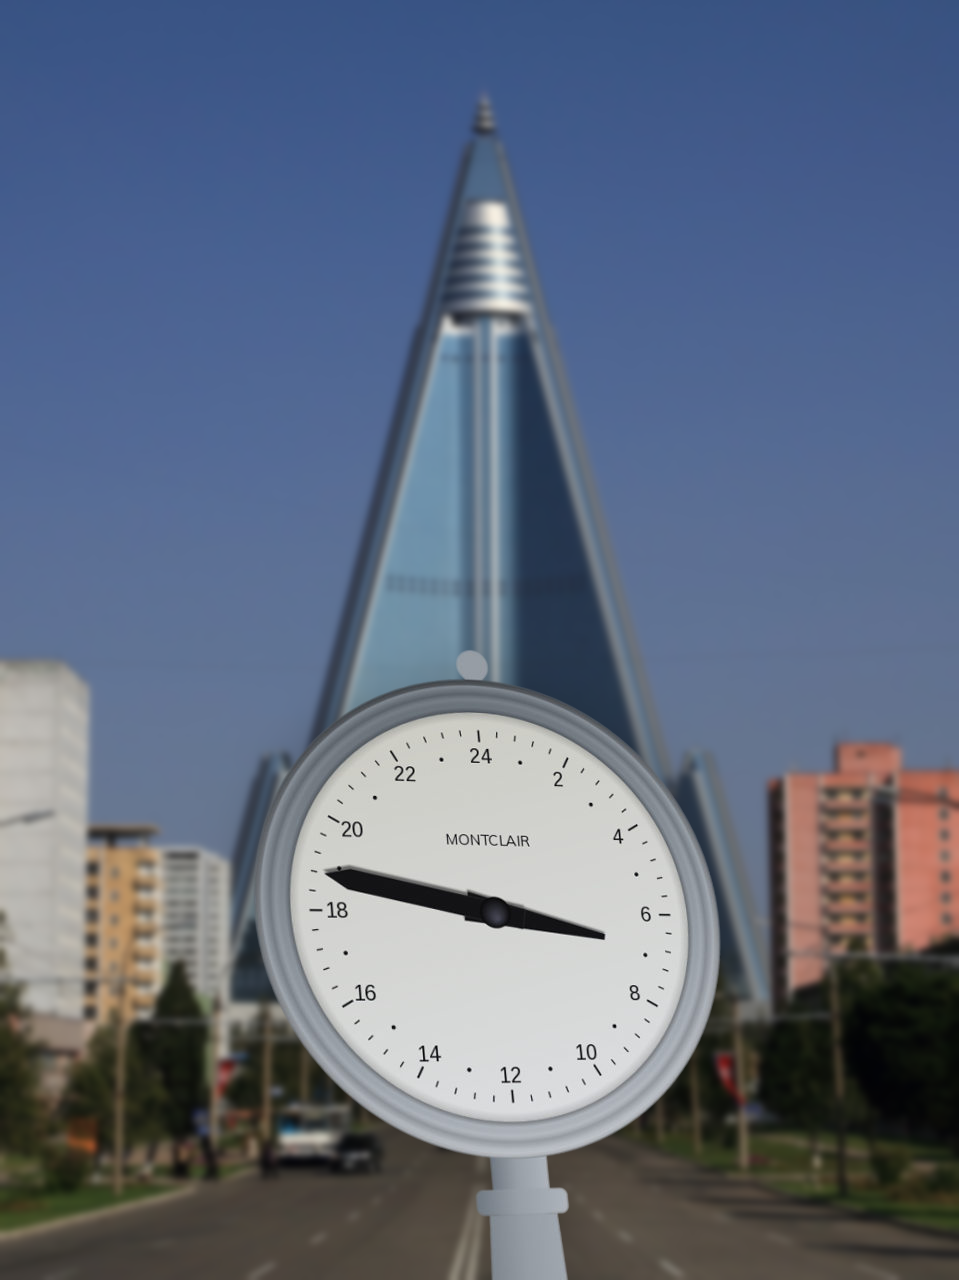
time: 6:47
